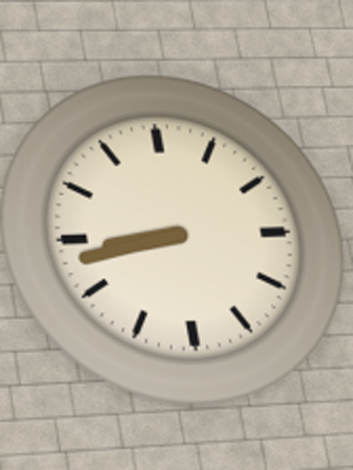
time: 8:43
